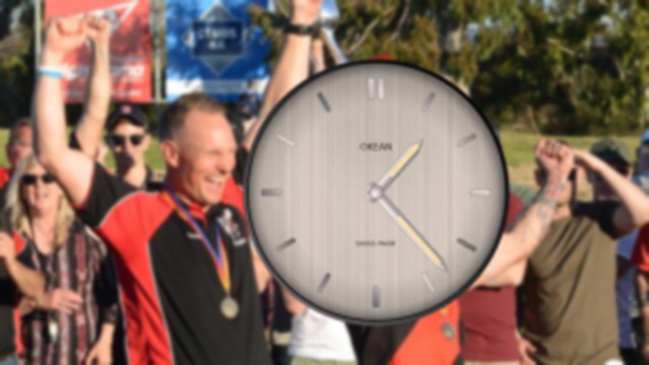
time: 1:23
